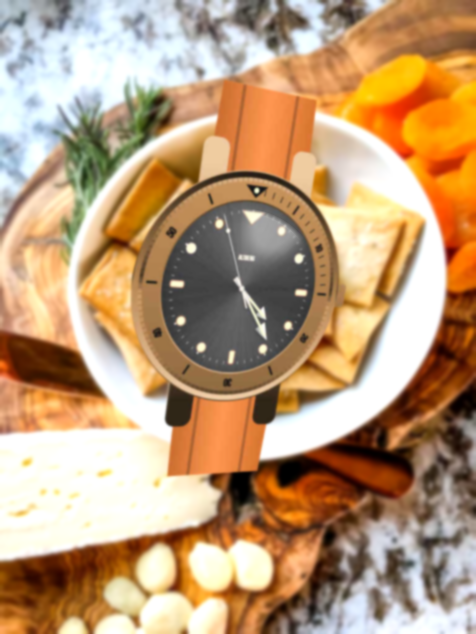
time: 4:23:56
